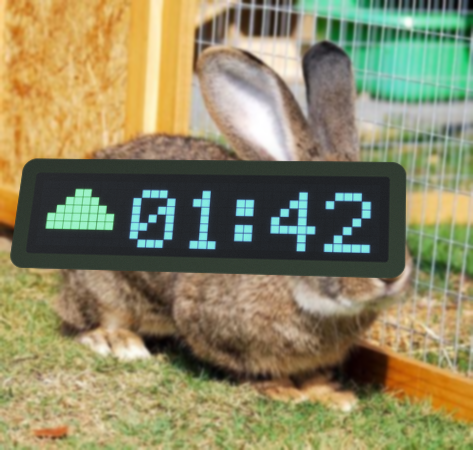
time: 1:42
